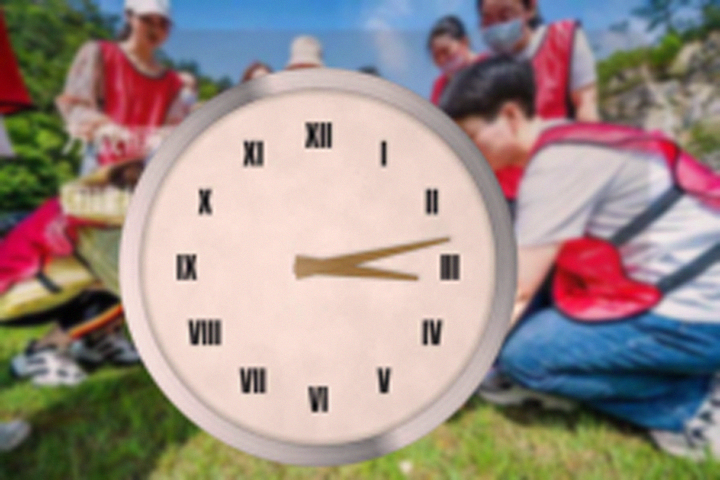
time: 3:13
